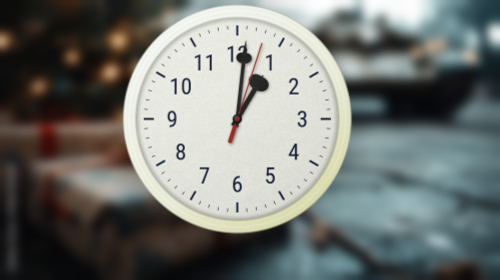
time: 1:01:03
